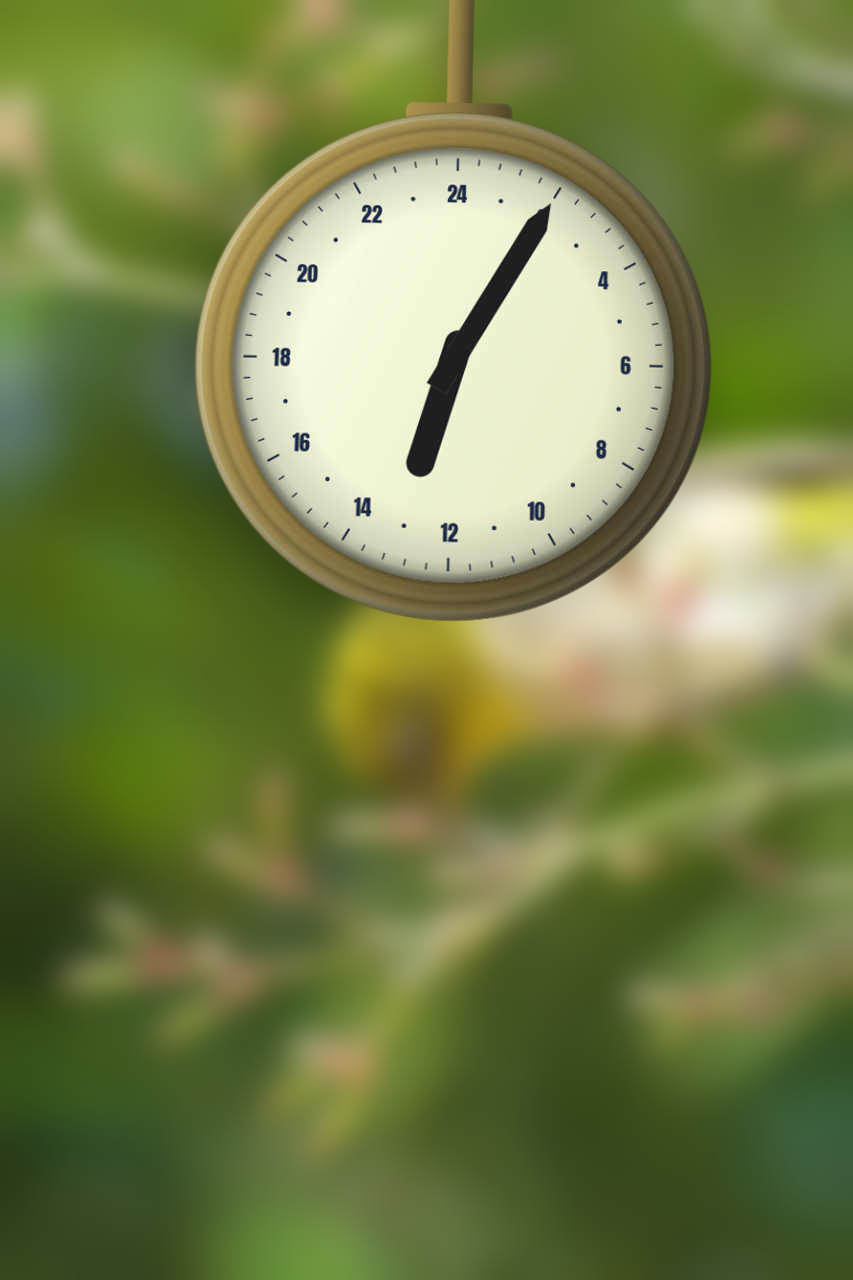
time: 13:05
